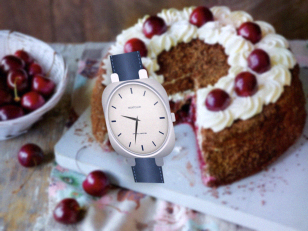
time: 9:33
